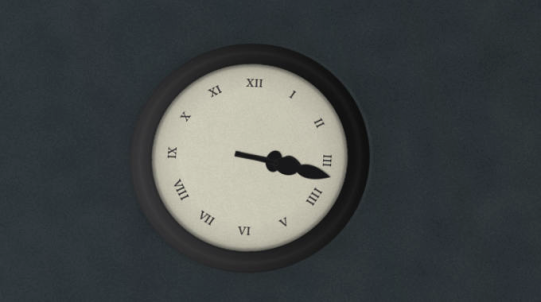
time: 3:17
